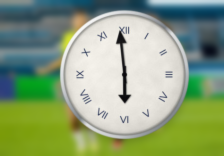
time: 5:59
